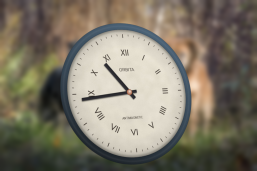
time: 10:44
